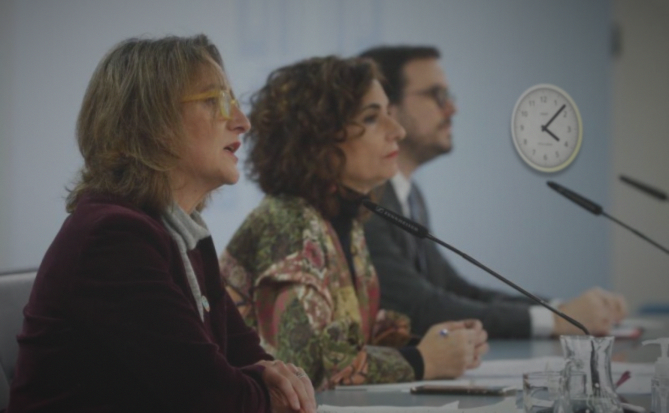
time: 4:08
